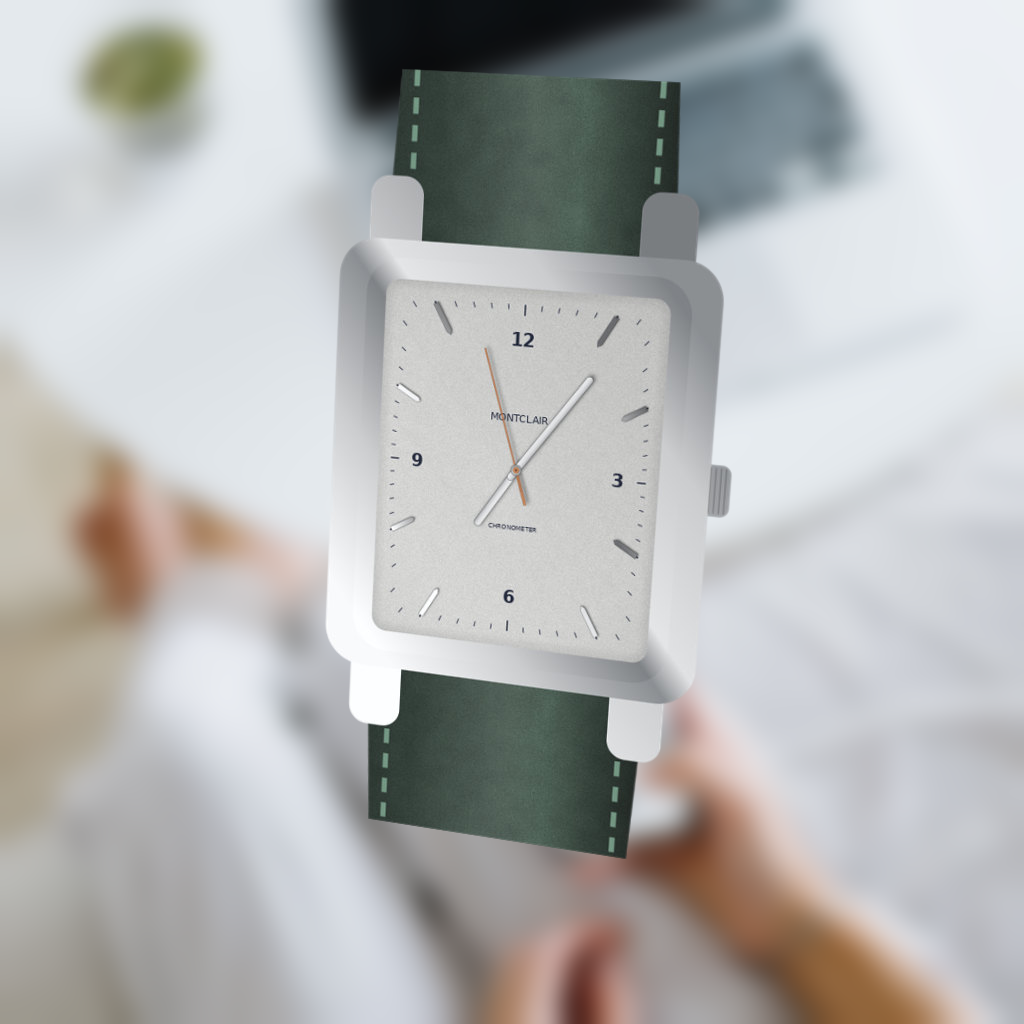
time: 7:05:57
